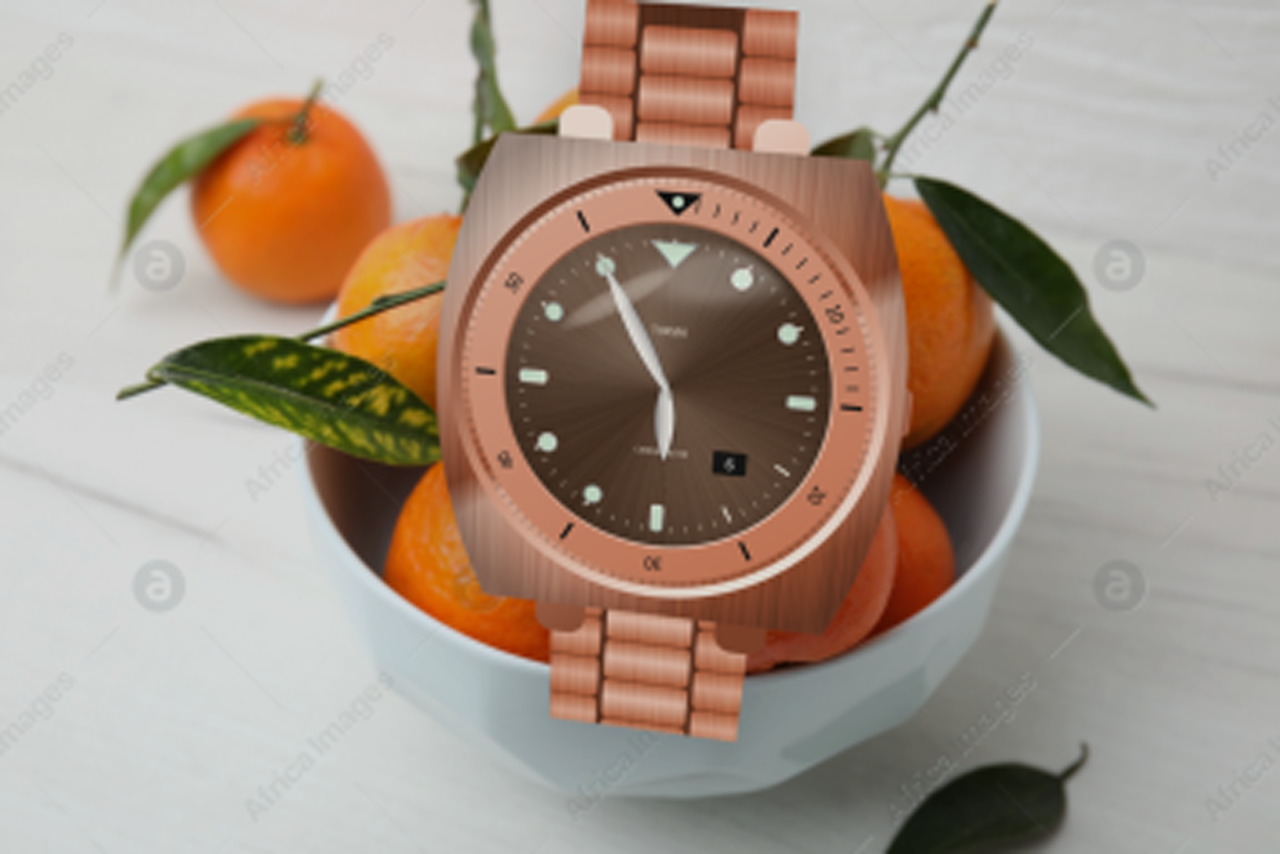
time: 5:55
